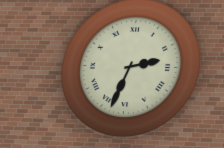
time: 2:33
